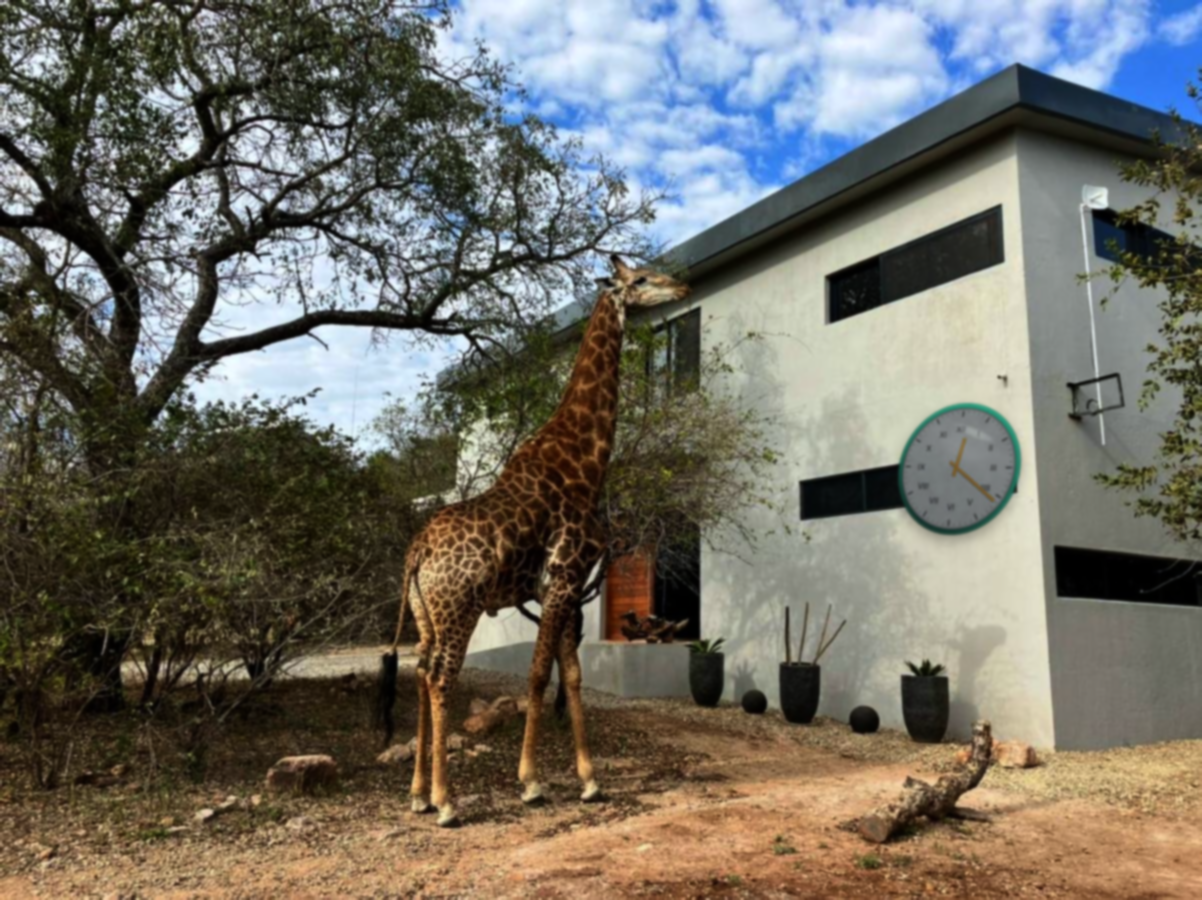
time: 12:21
